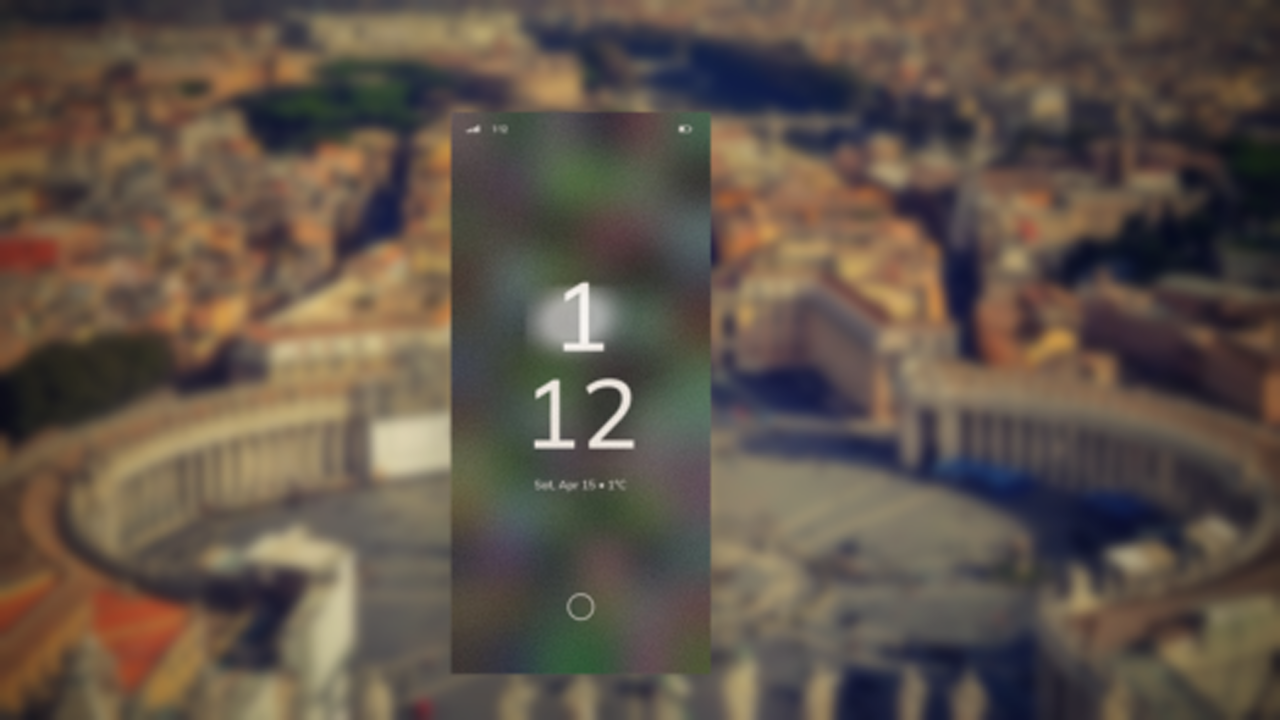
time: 1:12
